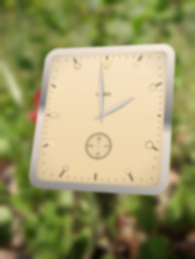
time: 1:59
